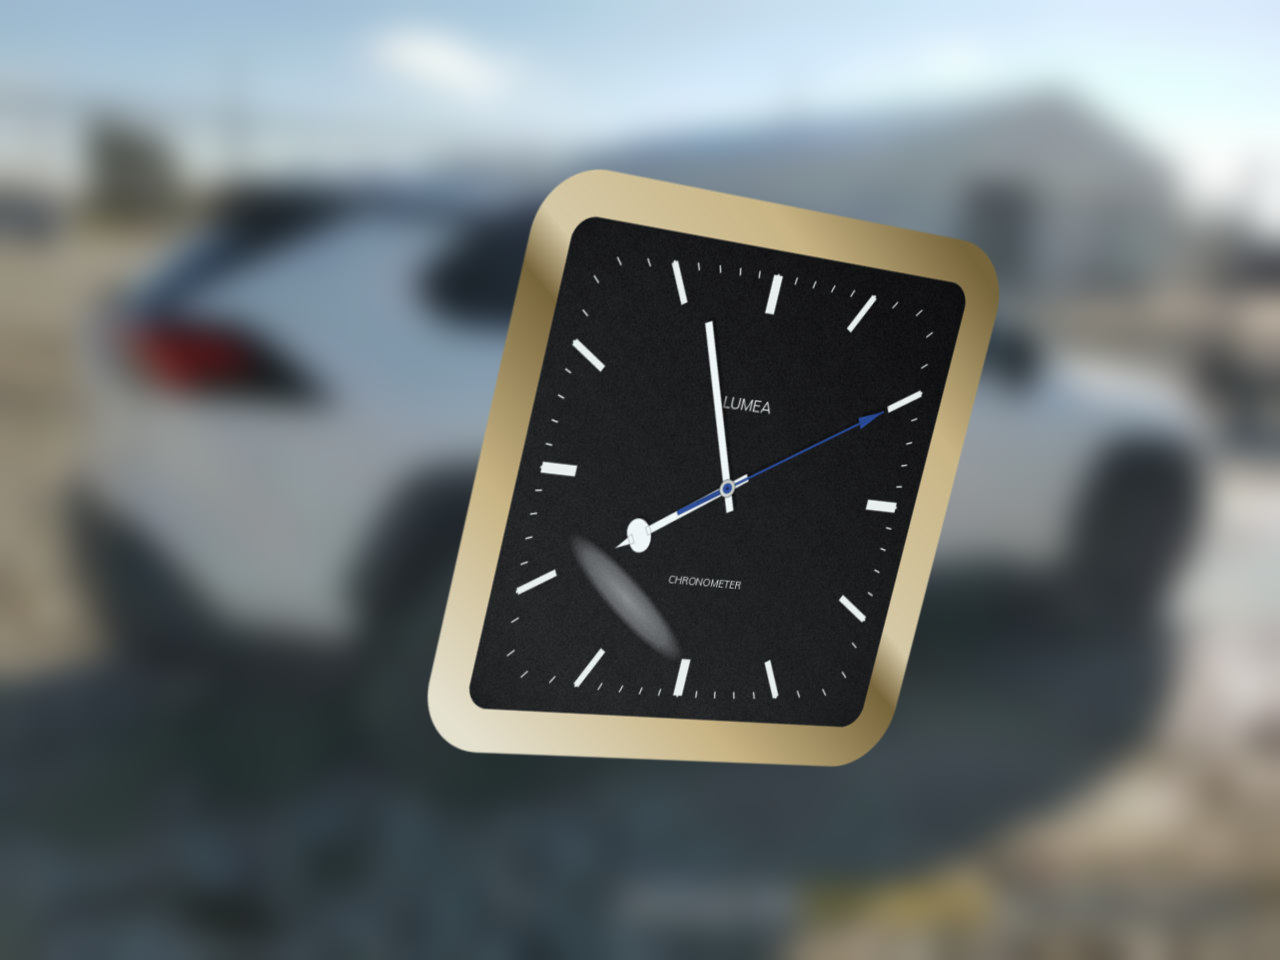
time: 7:56:10
